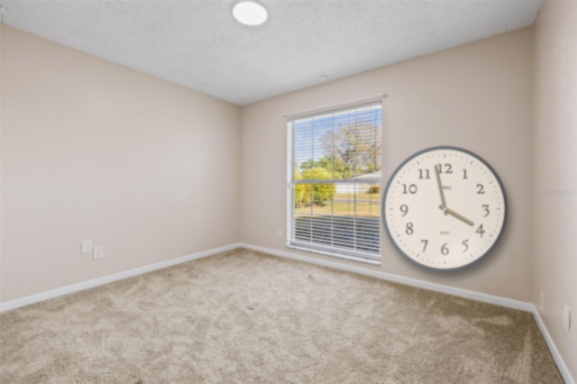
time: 3:58
